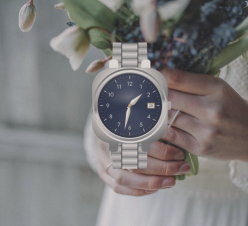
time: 1:32
